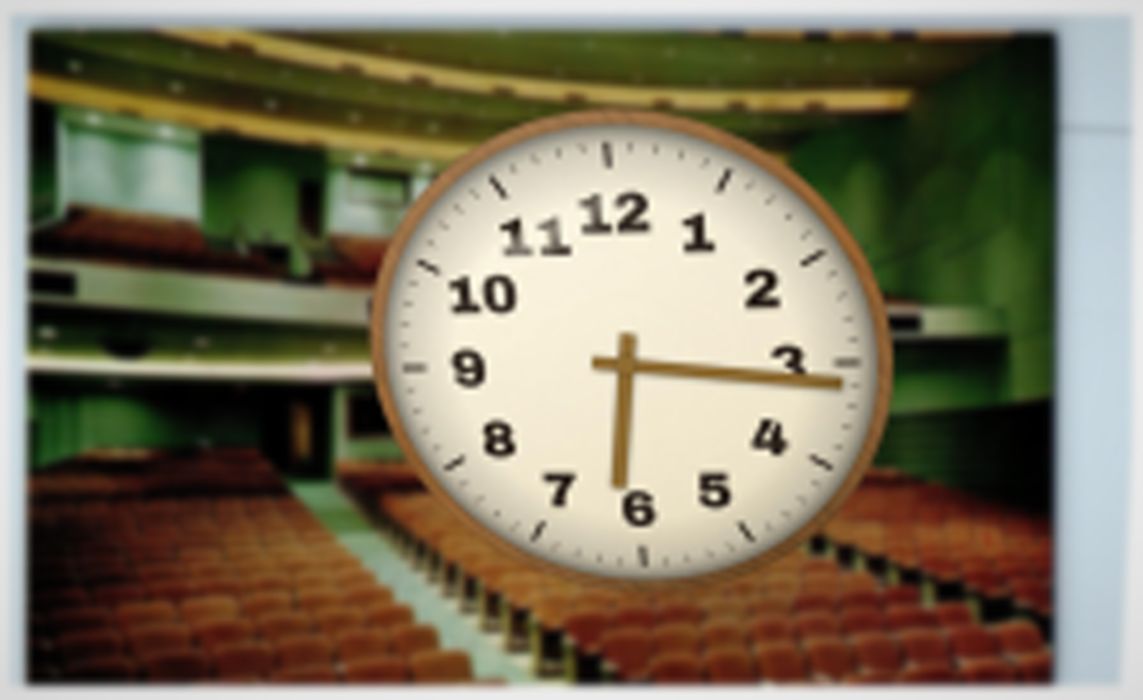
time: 6:16
